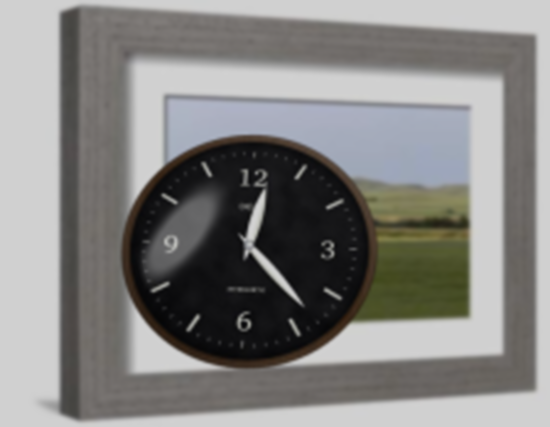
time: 12:23
